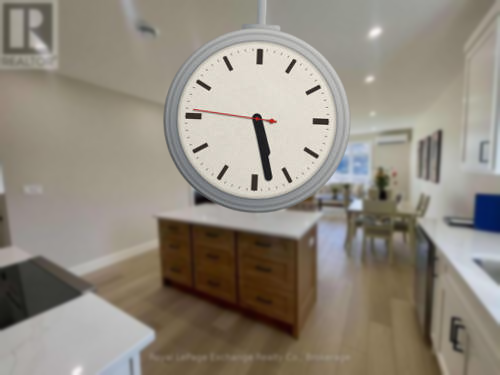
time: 5:27:46
